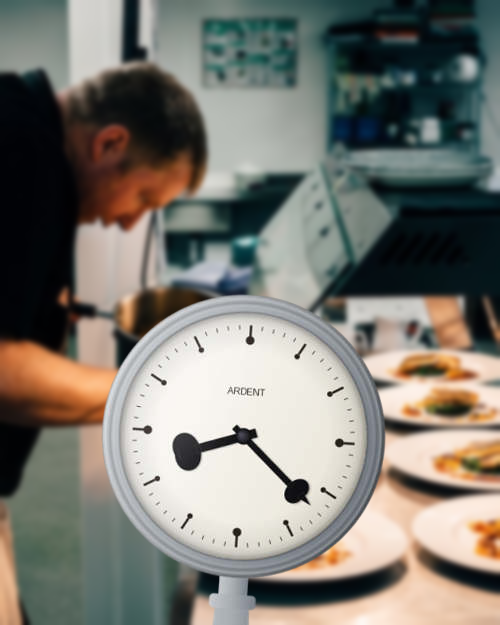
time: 8:22
